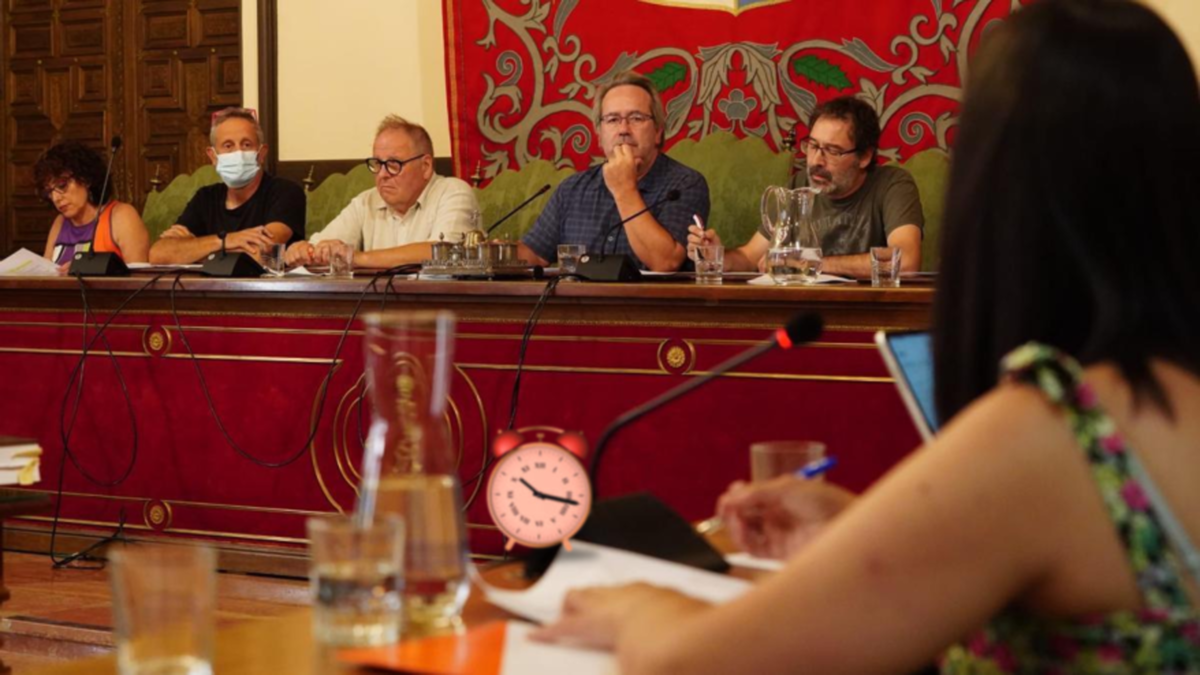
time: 10:17
